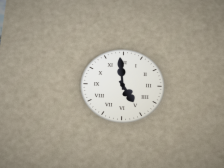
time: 4:59
